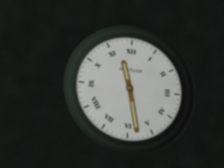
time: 11:28
